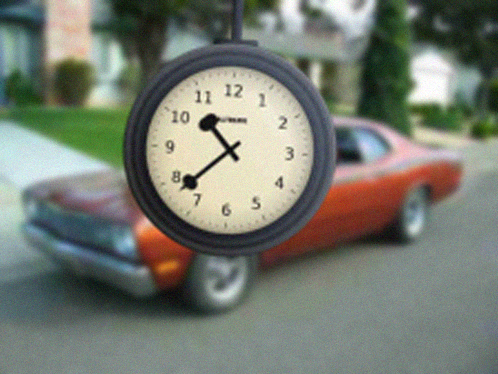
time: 10:38
